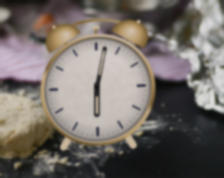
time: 6:02
